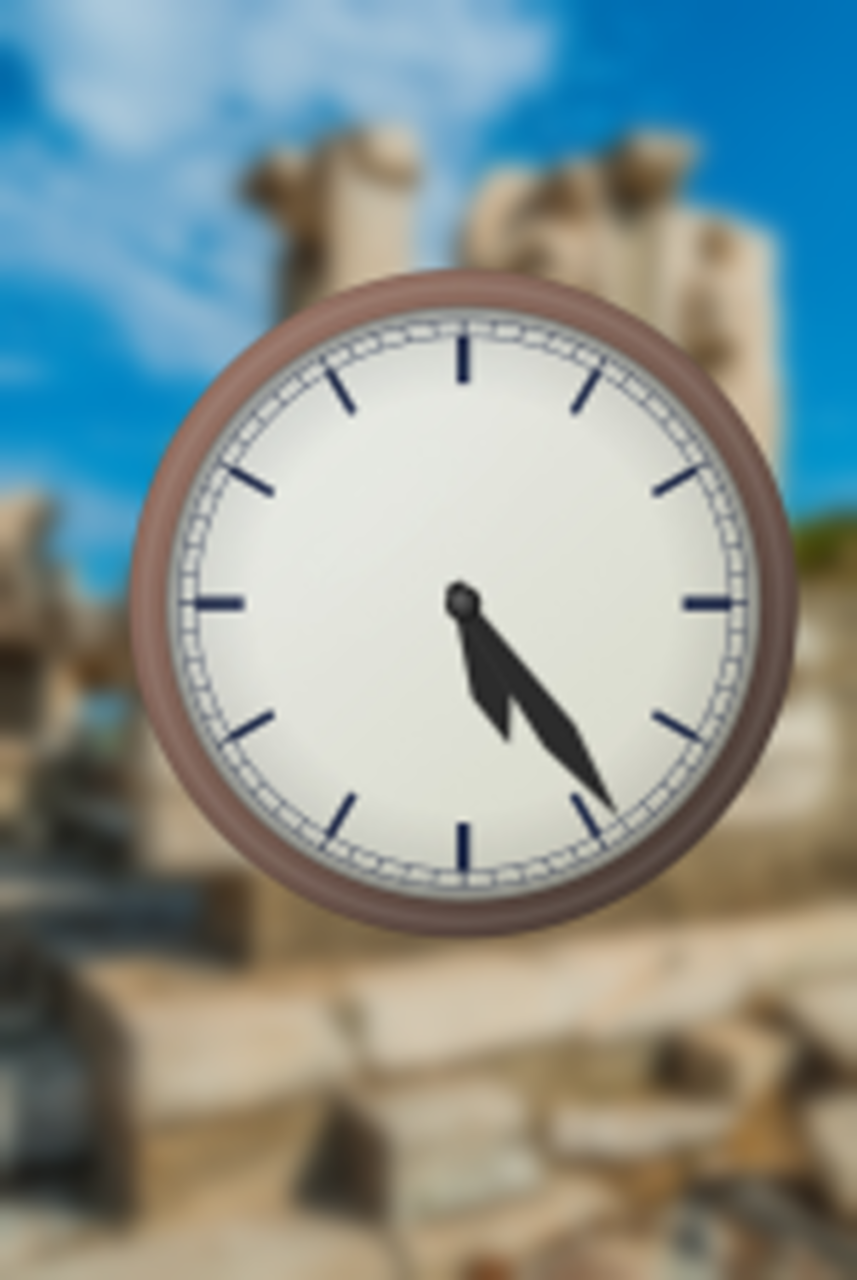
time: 5:24
